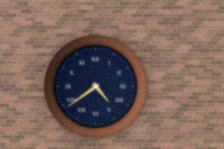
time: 4:39
